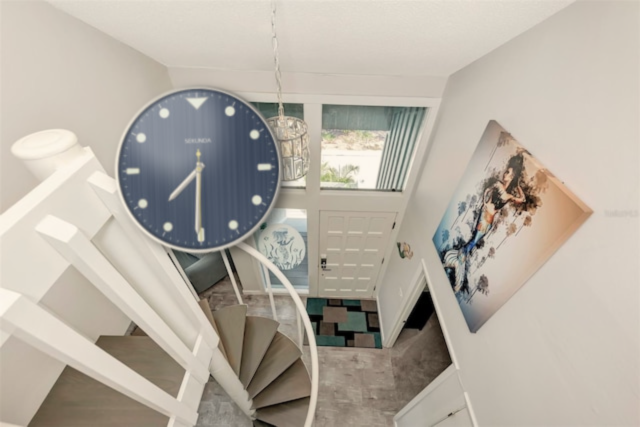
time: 7:30:30
